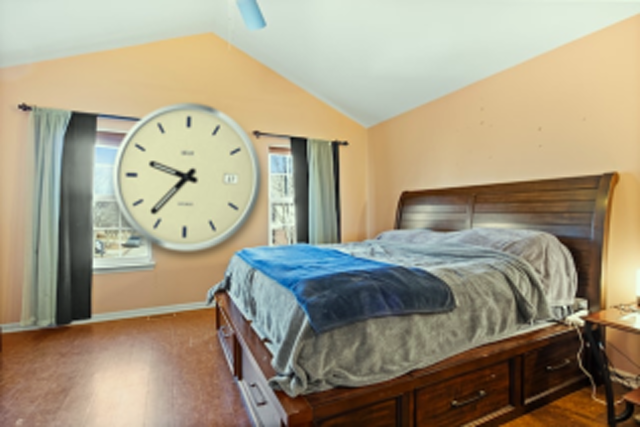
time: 9:37
